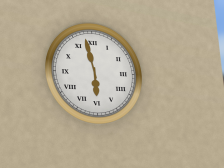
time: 5:58
